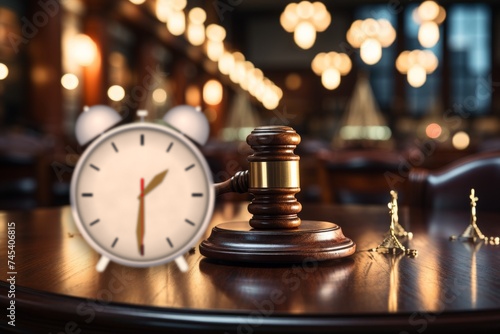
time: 1:30:30
